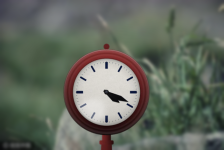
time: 4:19
